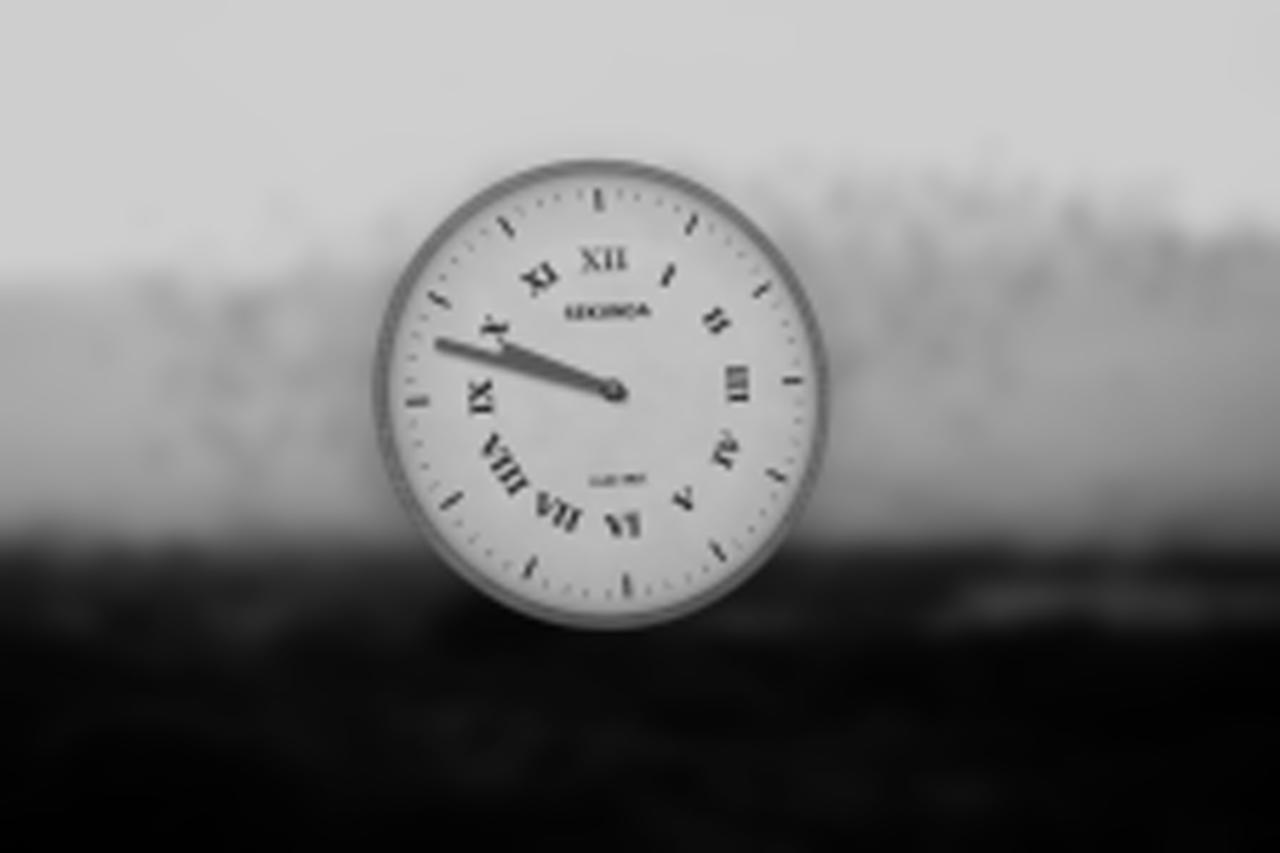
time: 9:48
